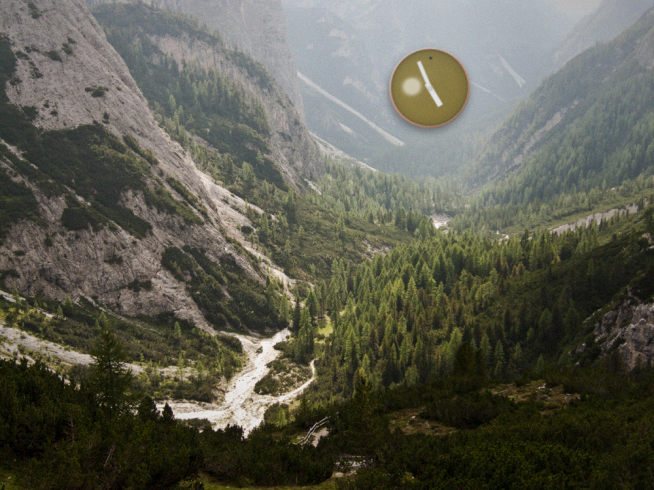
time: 4:56
